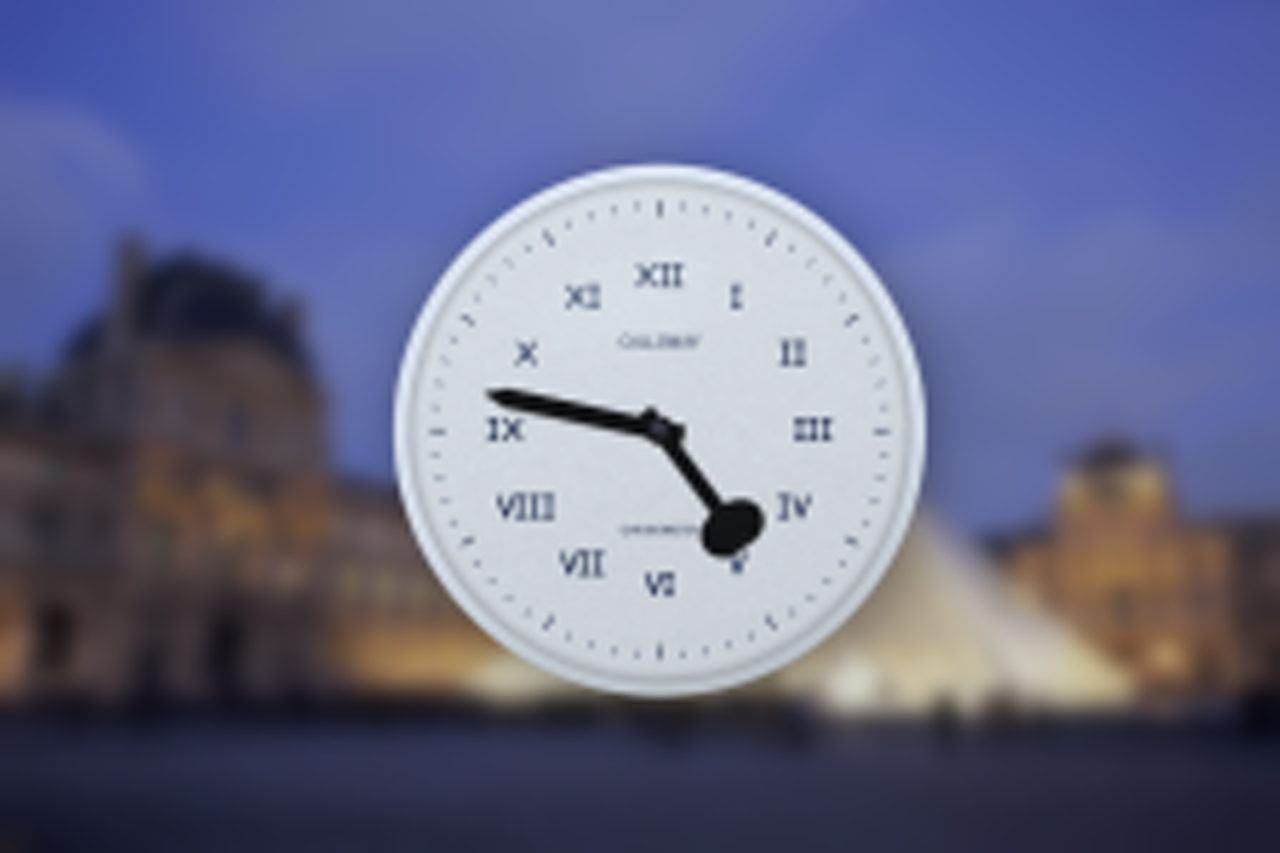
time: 4:47
